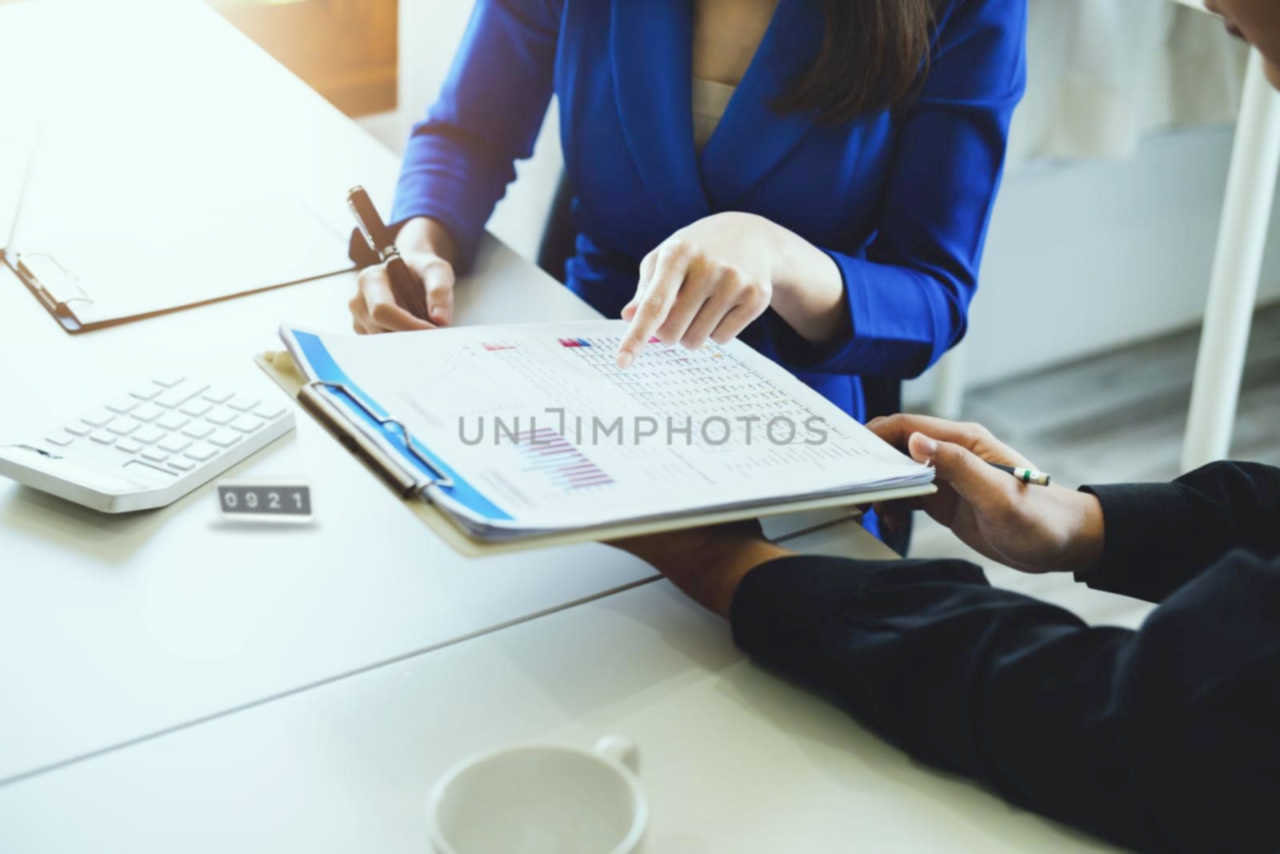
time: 9:21
